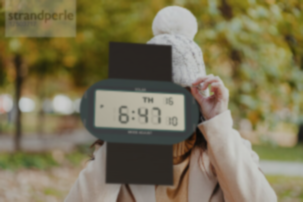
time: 6:47
